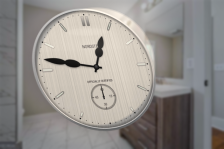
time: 12:47
